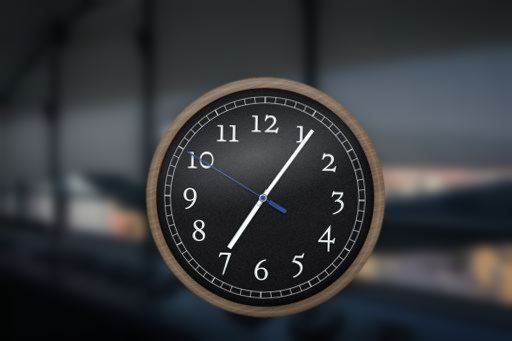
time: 7:05:50
